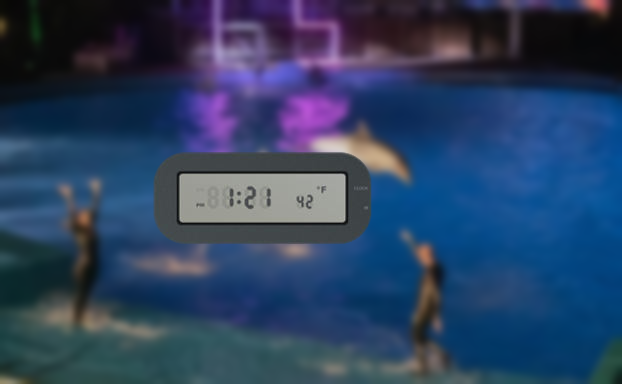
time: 1:21
